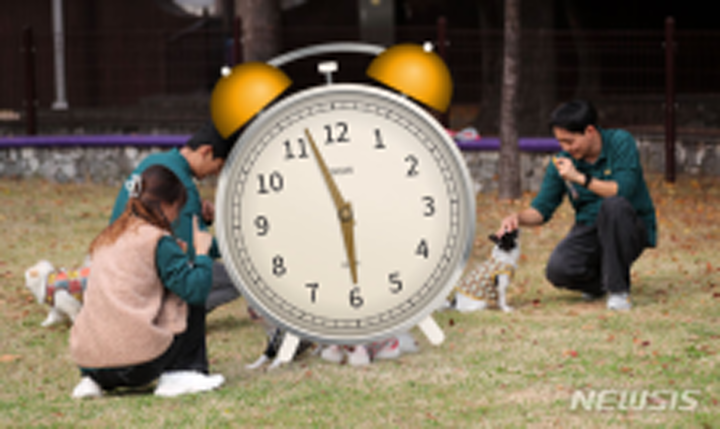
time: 5:57
